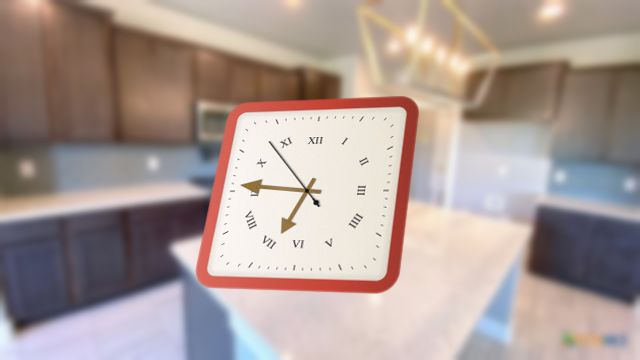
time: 6:45:53
